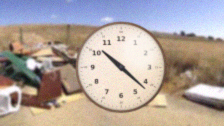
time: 10:22
